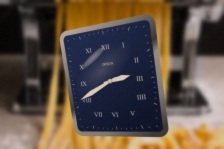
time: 2:41
